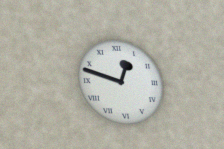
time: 12:48
